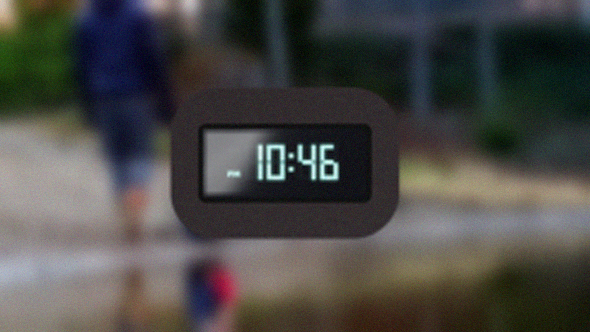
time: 10:46
